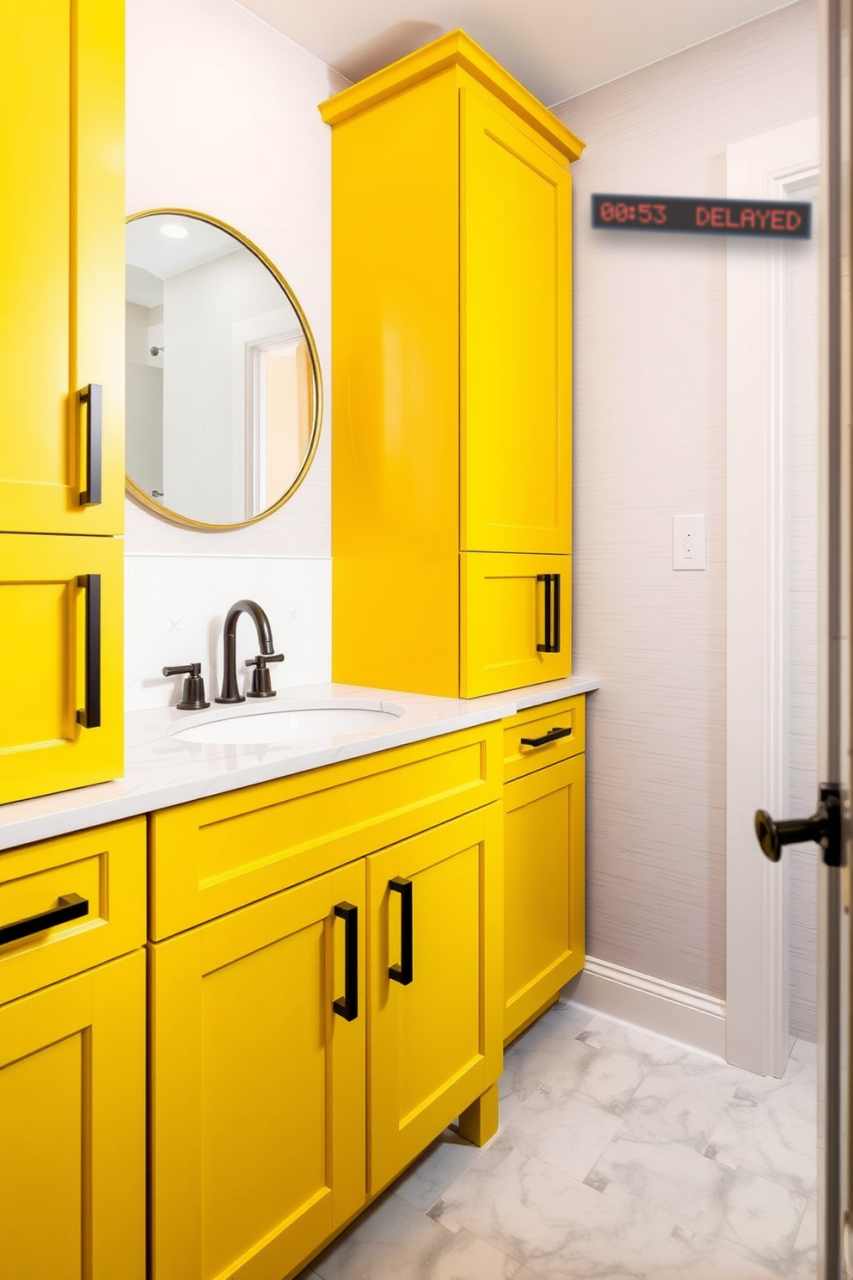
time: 0:53
